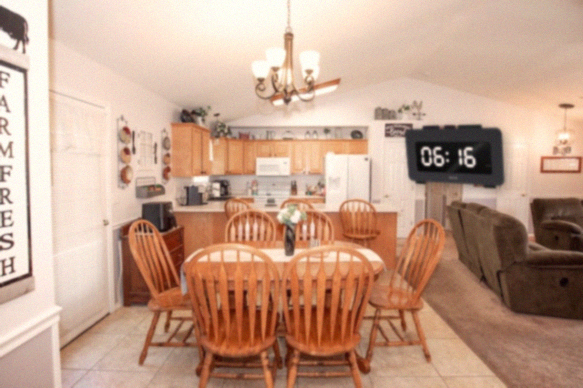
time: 6:16
